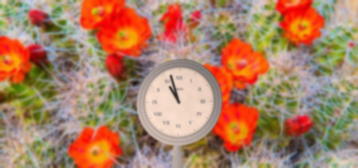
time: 10:57
